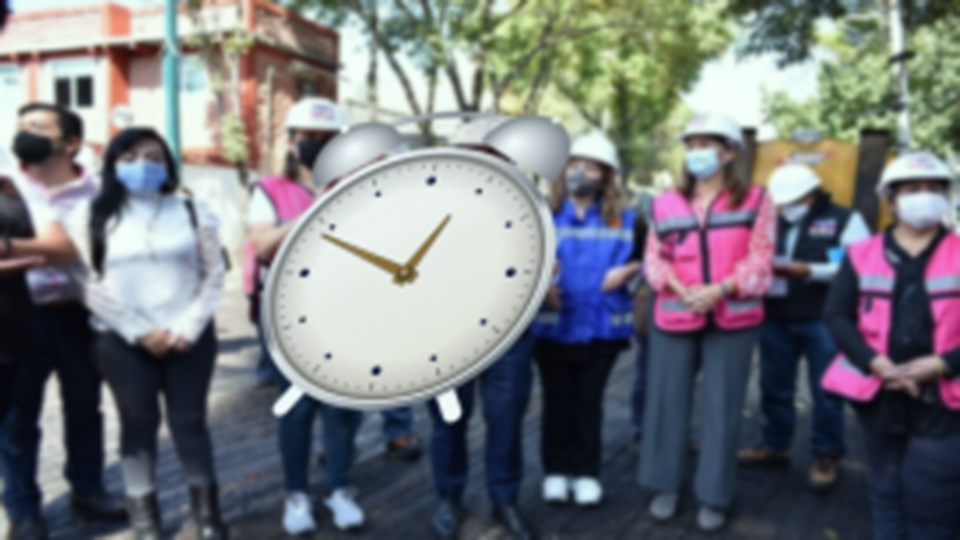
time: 12:49
